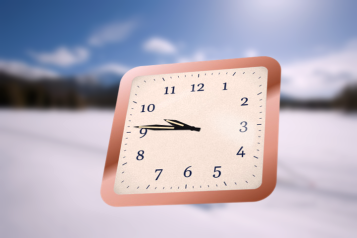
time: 9:46
